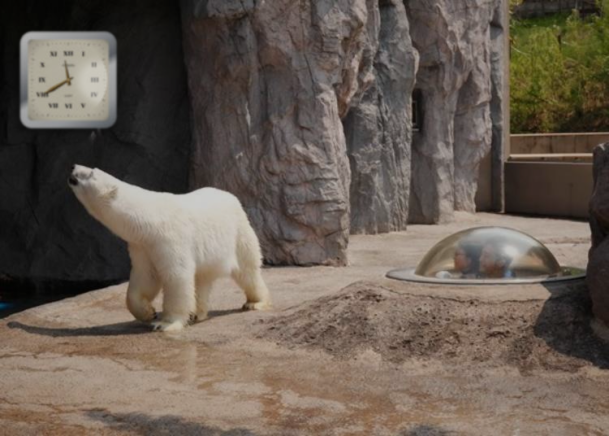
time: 11:40
